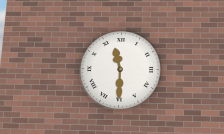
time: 11:30
